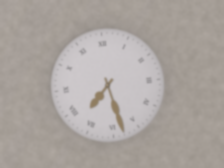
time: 7:28
